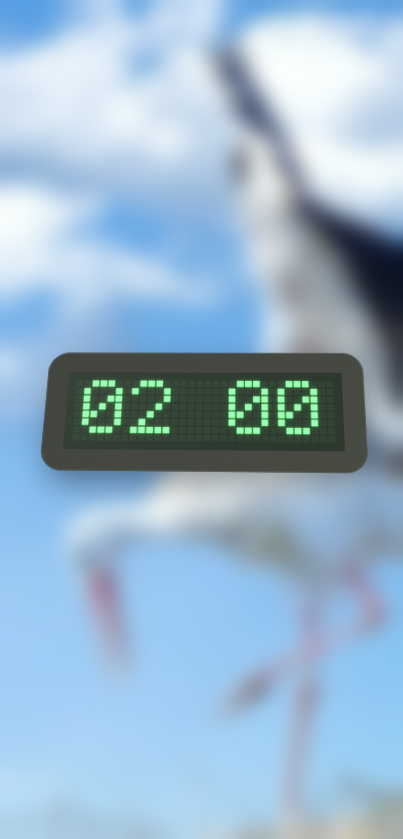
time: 2:00
